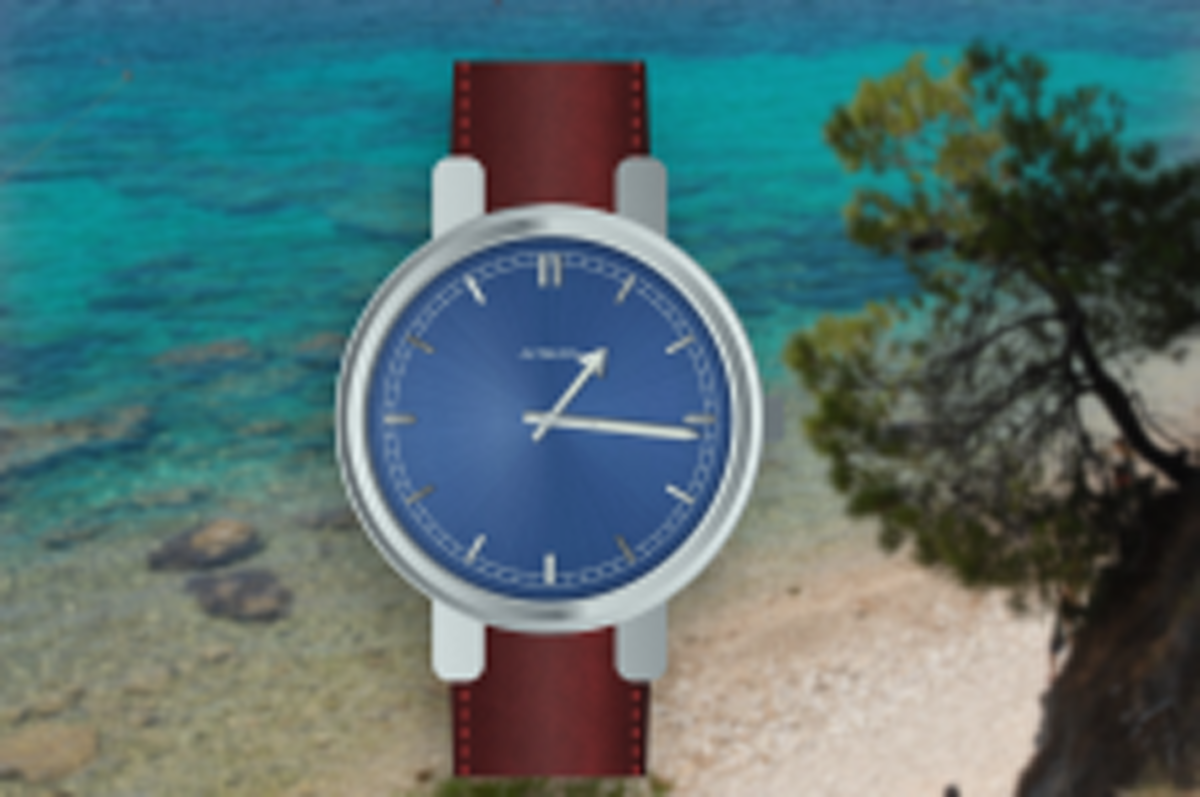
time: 1:16
